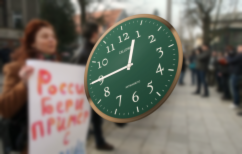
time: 12:45
